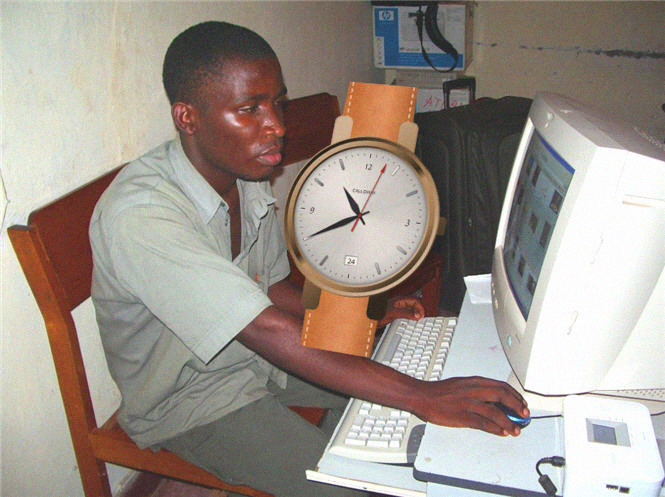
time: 10:40:03
